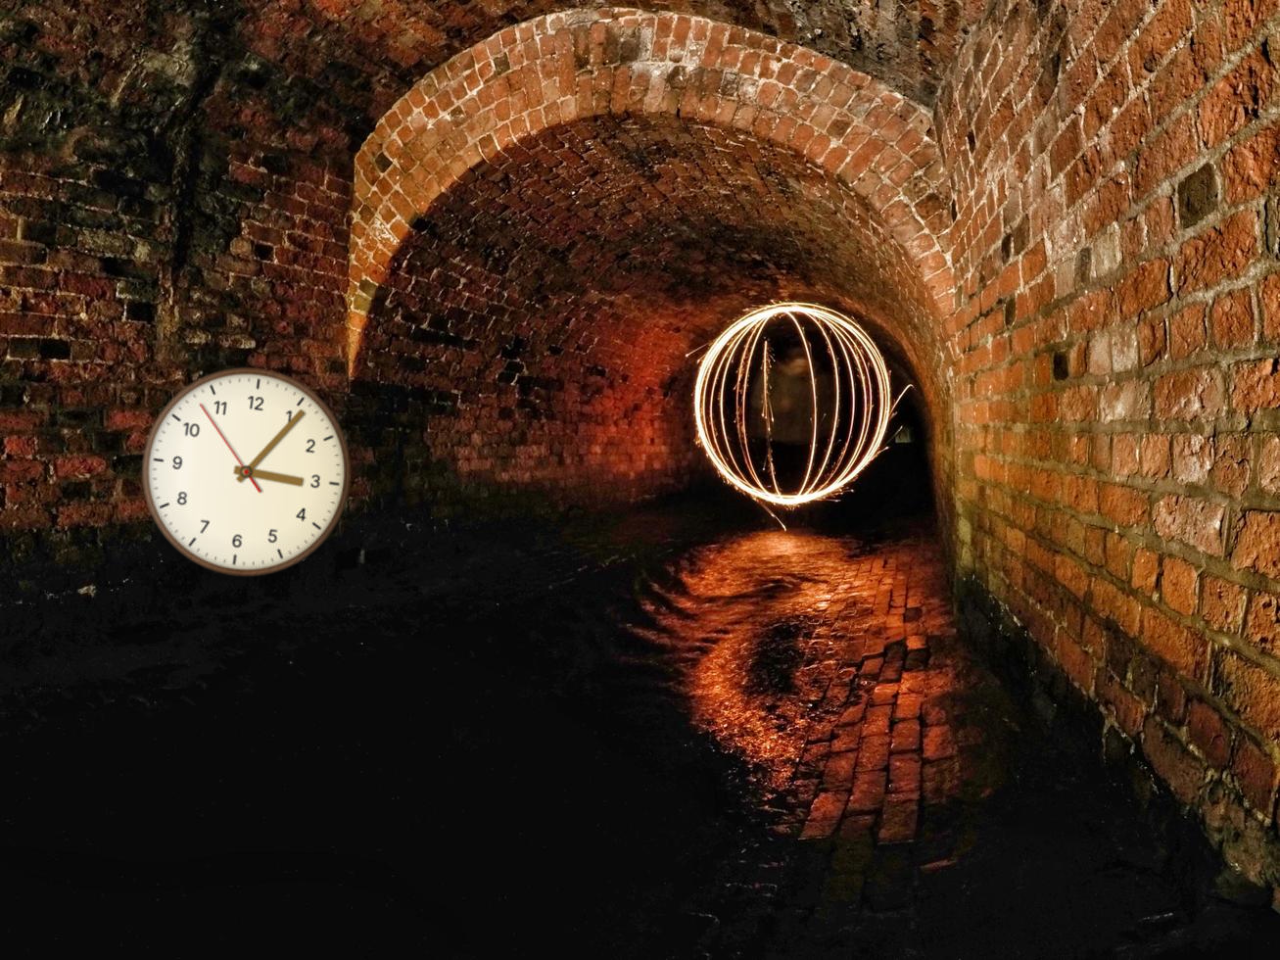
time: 3:05:53
